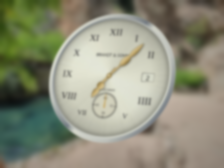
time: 7:07
